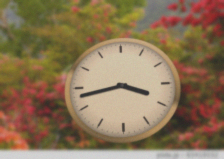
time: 3:43
